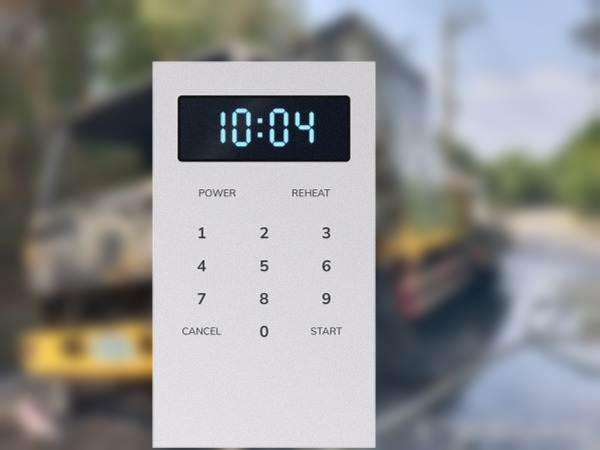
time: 10:04
